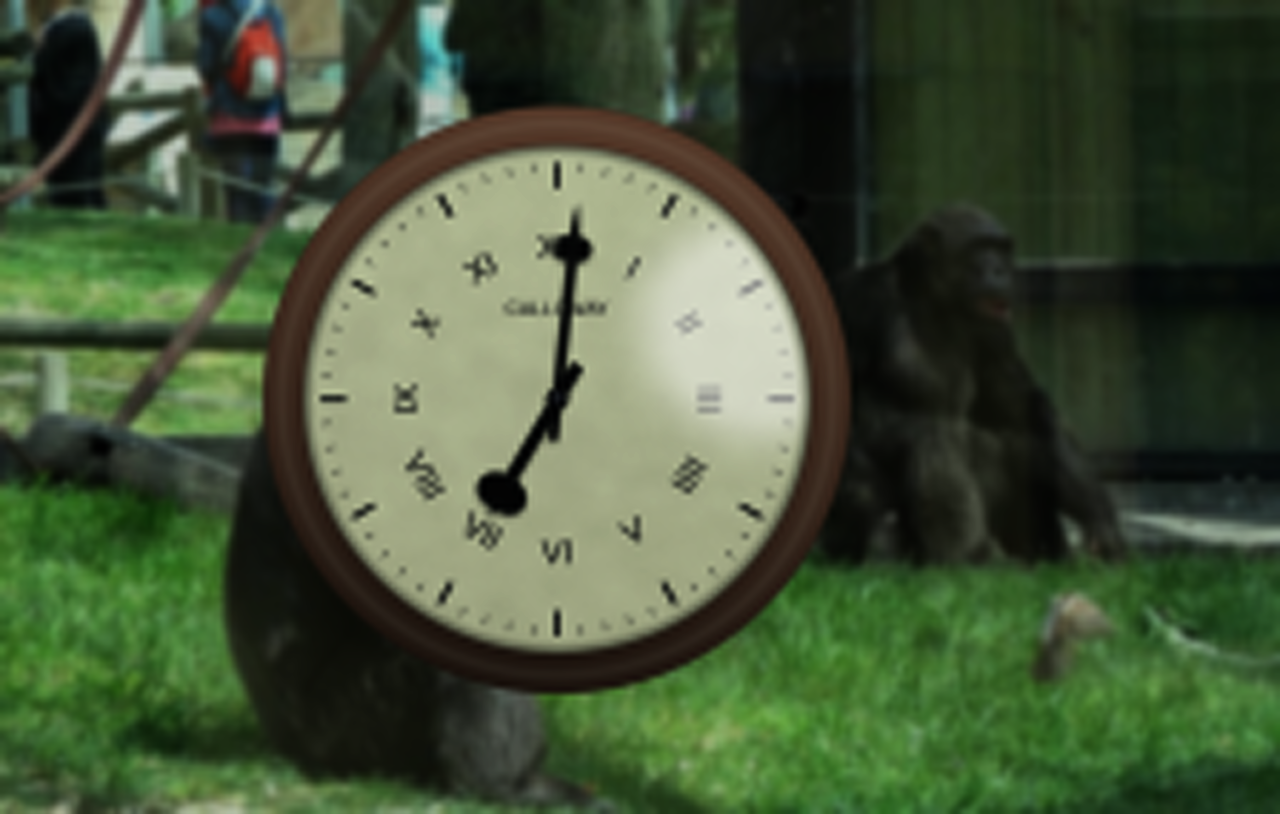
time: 7:01
